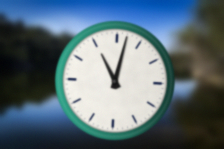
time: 11:02
